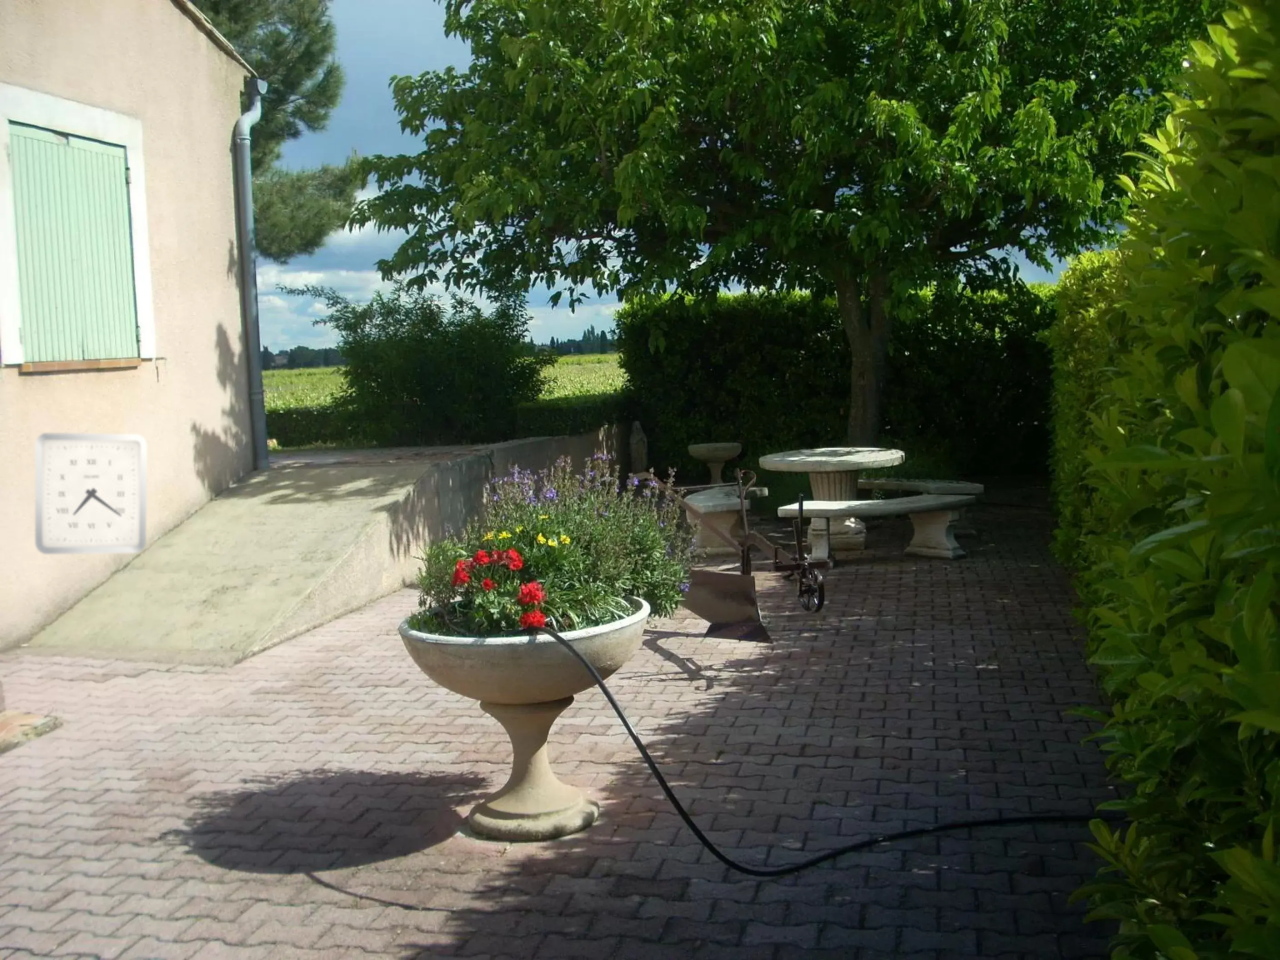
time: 7:21
